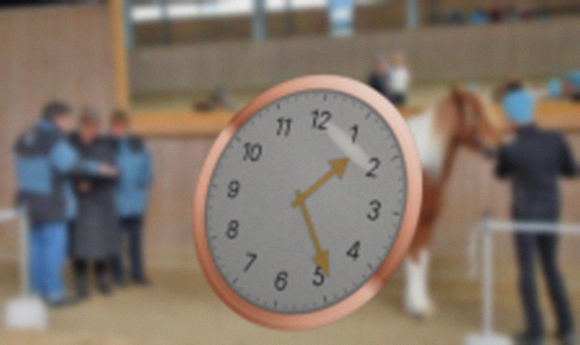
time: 1:24
